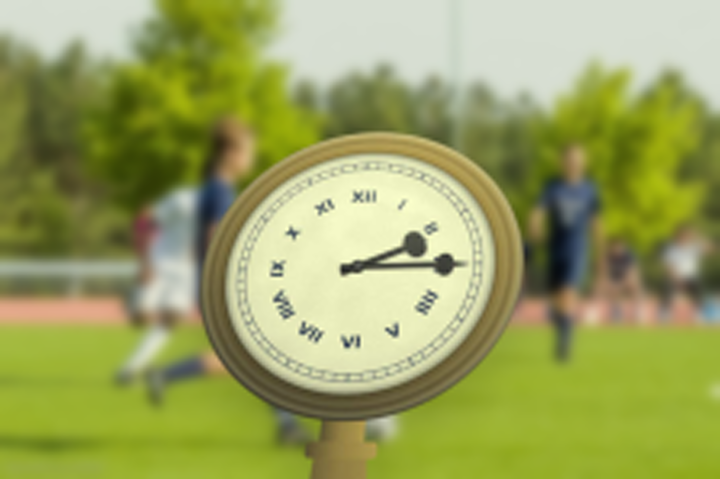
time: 2:15
